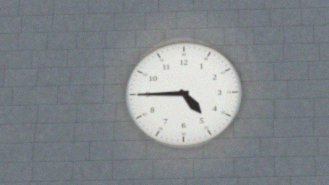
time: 4:45
